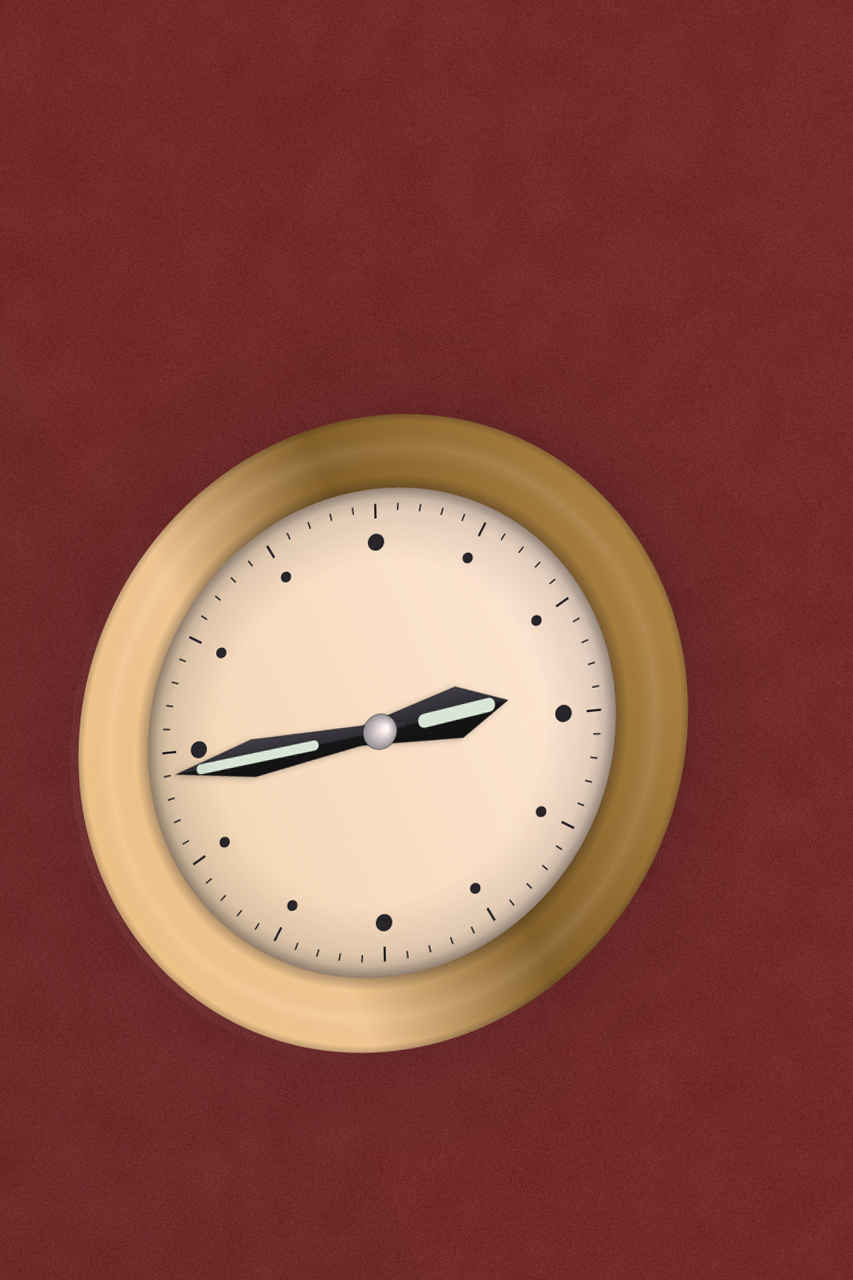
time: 2:44
